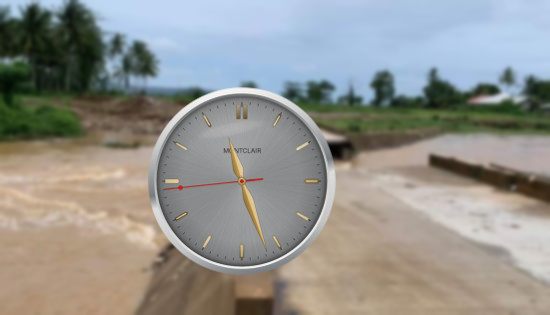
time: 11:26:44
